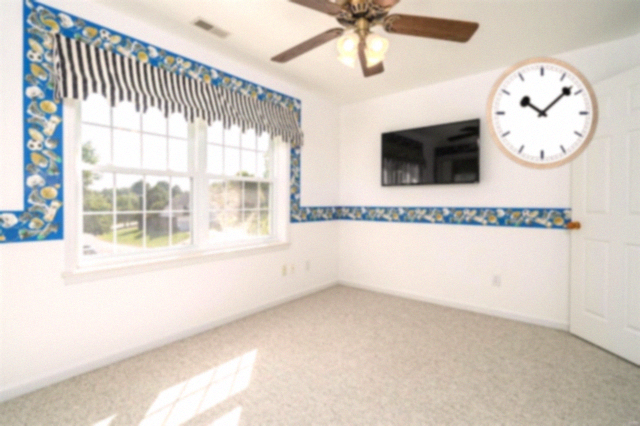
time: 10:08
